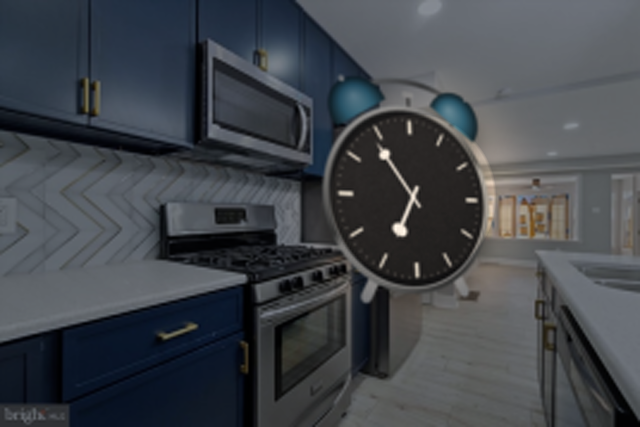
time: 6:54
